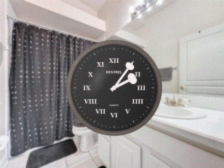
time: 2:06
